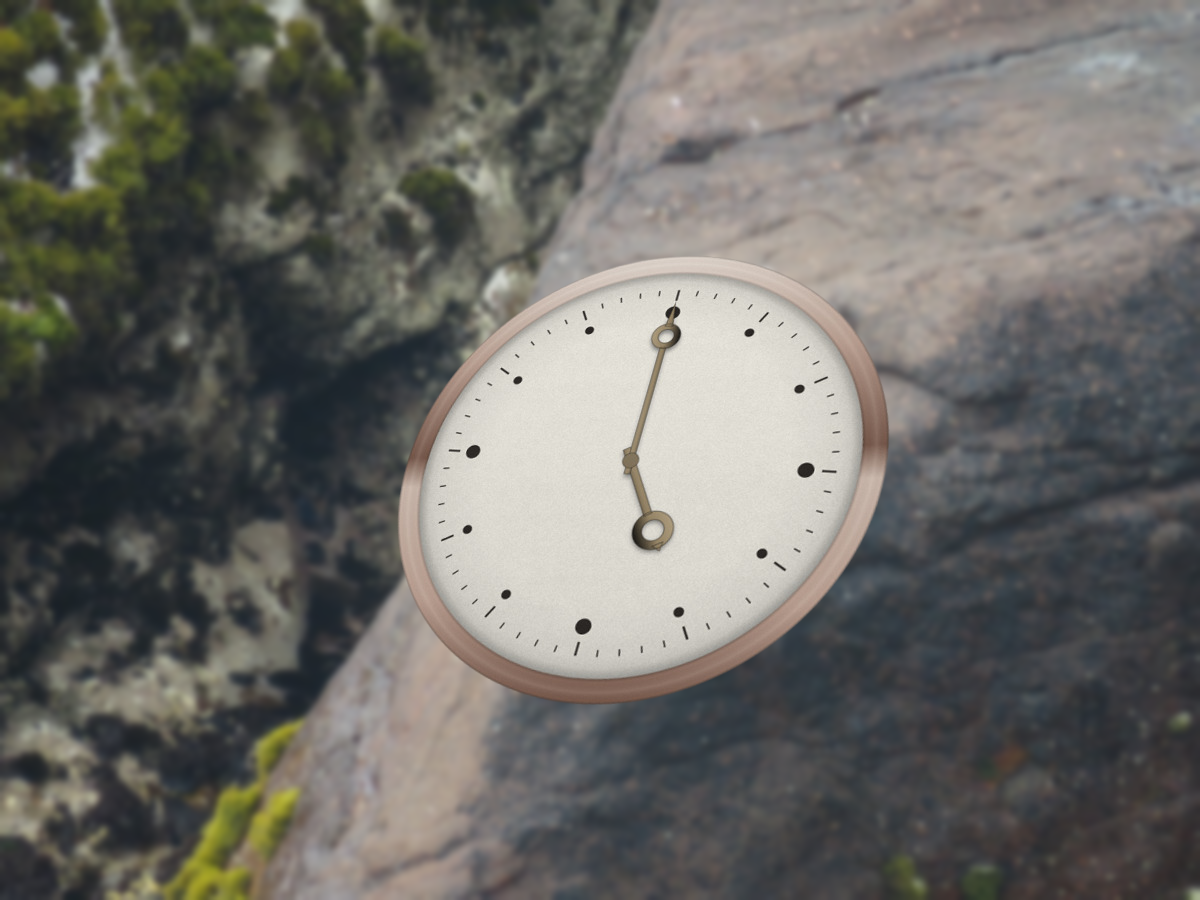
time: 5:00
